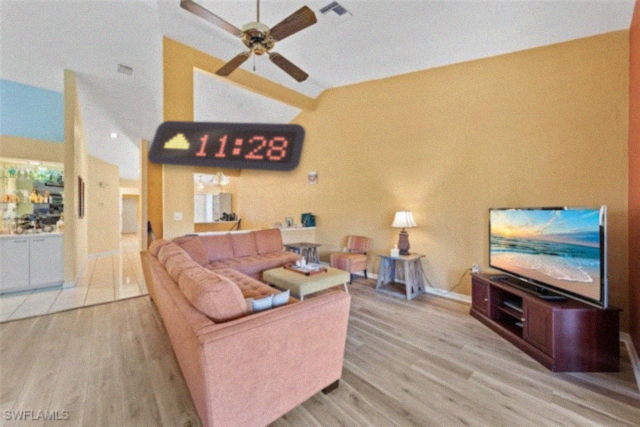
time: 11:28
